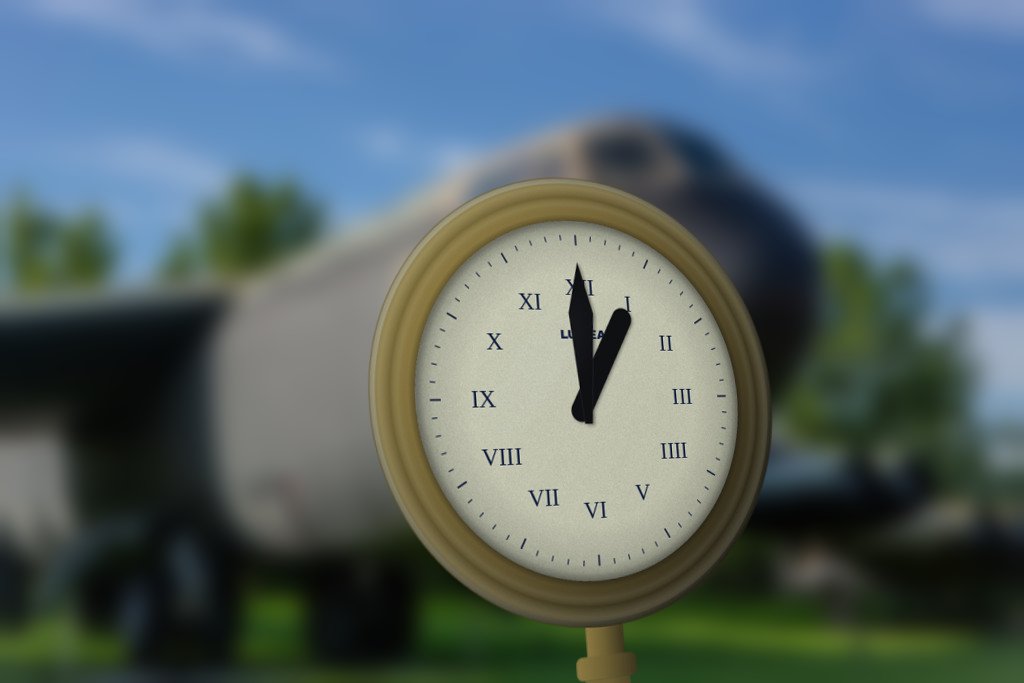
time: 1:00
